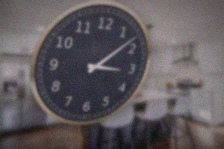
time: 3:08
